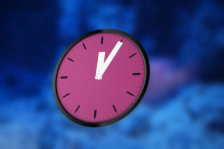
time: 12:05
